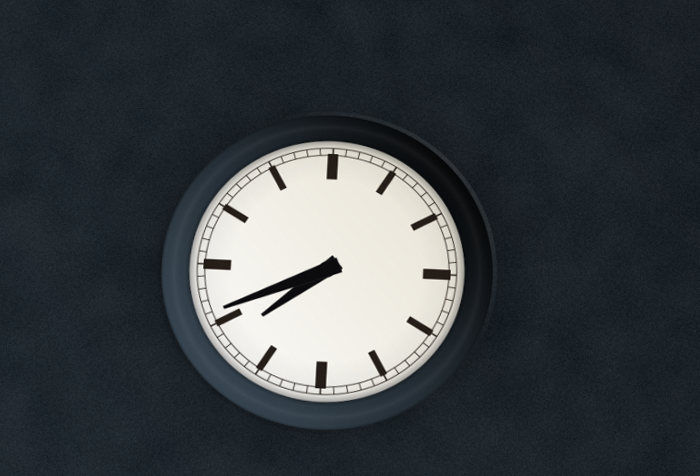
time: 7:41
